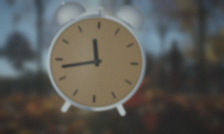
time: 11:43
